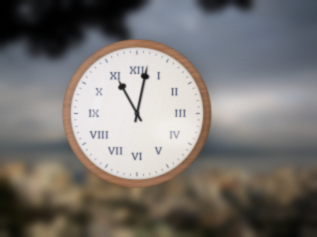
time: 11:02
